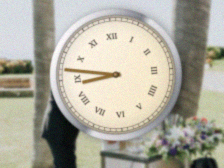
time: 8:47
